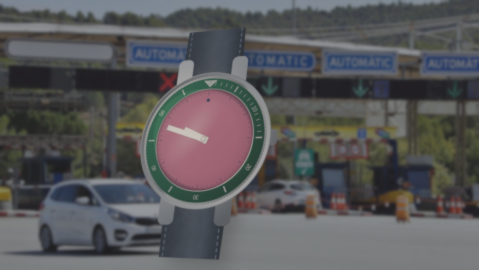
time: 9:48
